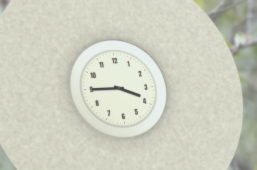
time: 3:45
